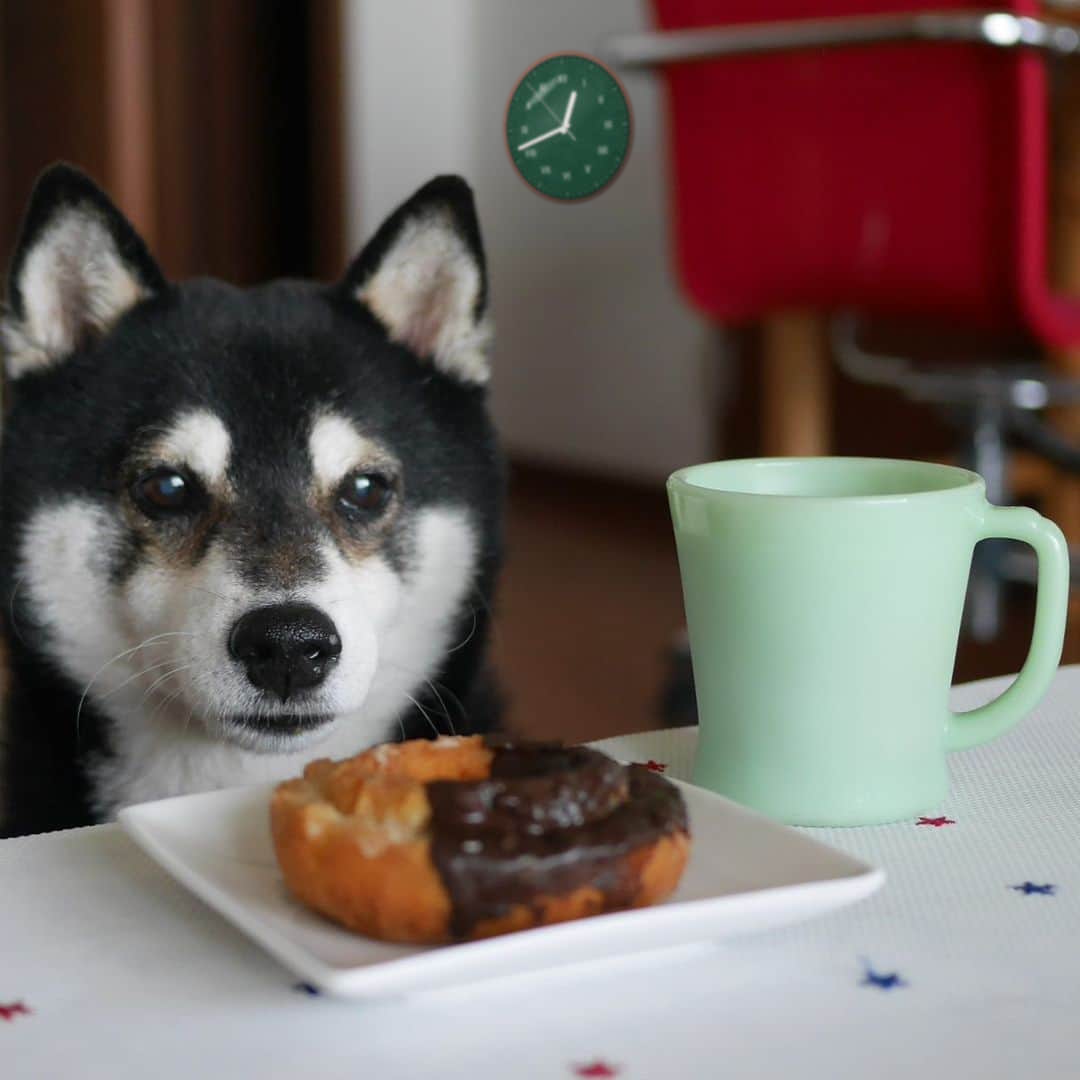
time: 12:41:53
